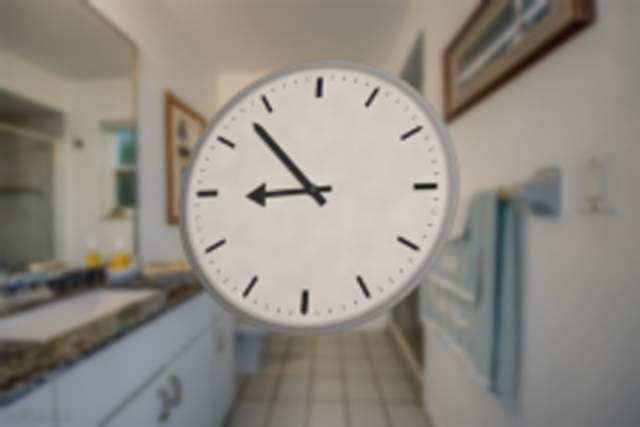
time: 8:53
